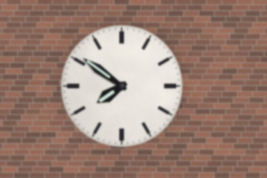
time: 7:51
